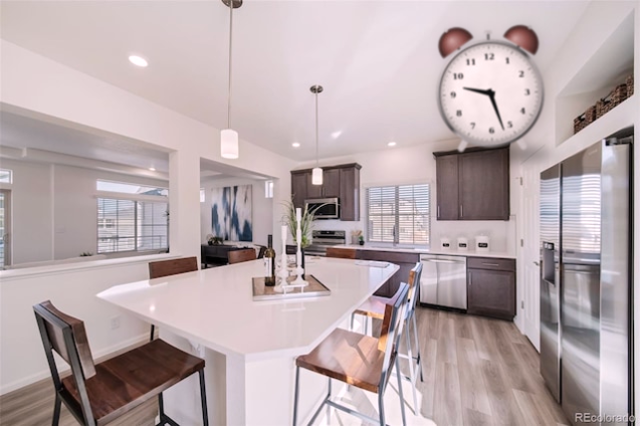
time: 9:27
